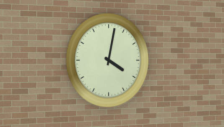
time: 4:02
